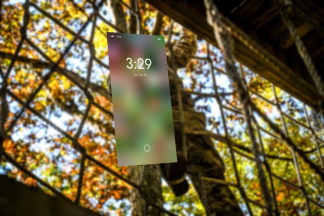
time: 3:29
